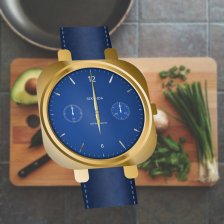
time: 6:00
